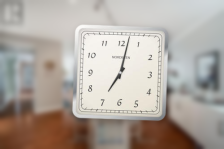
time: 7:02
